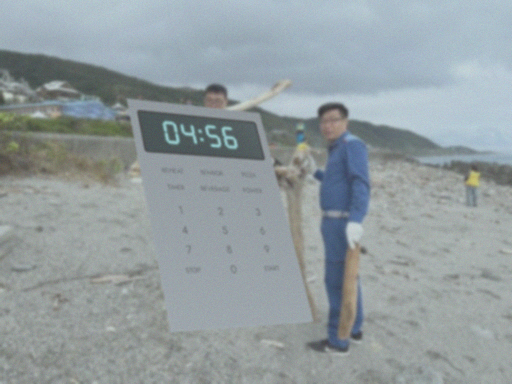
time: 4:56
